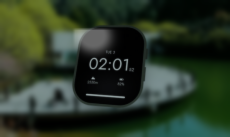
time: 2:01
